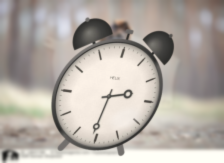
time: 2:31
